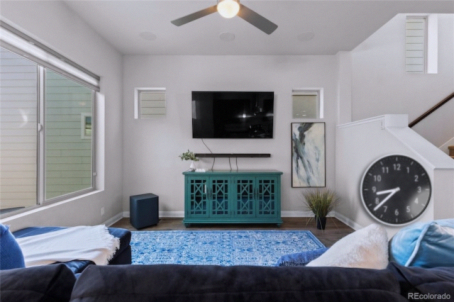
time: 8:38
